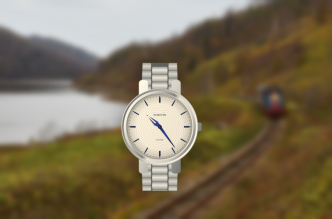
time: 10:24
